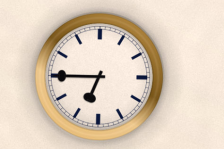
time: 6:45
